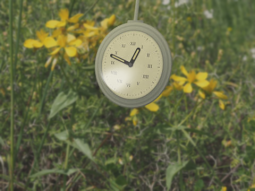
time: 12:48
